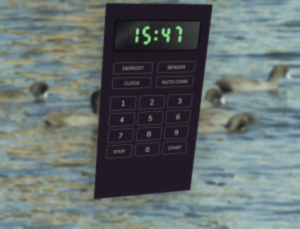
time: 15:47
